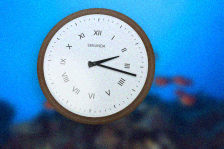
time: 2:17
